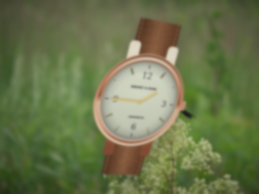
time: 1:45
